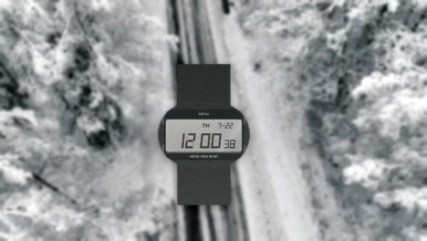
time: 12:00:38
